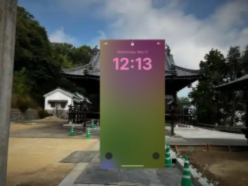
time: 12:13
